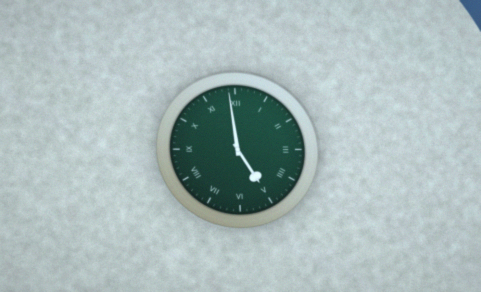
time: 4:59
